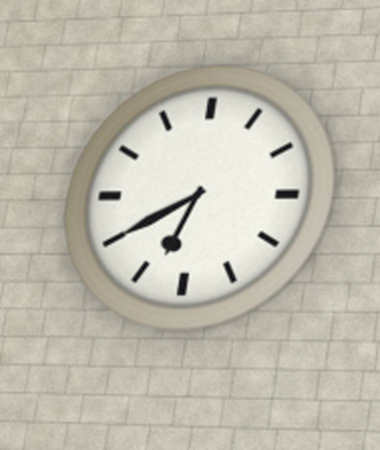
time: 6:40
